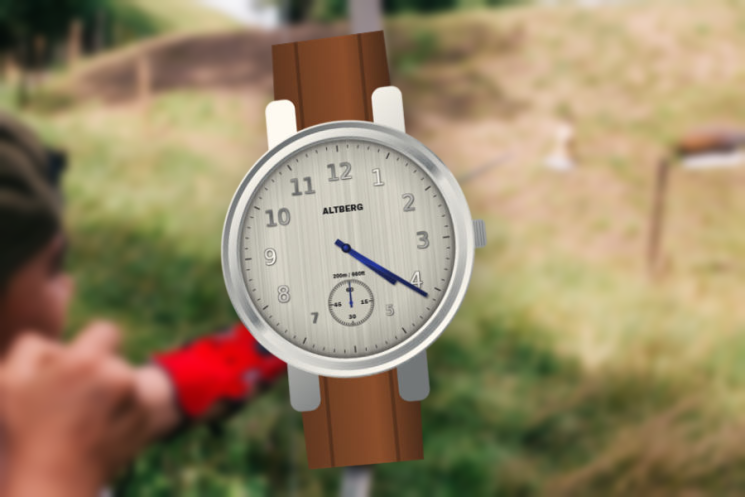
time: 4:21
